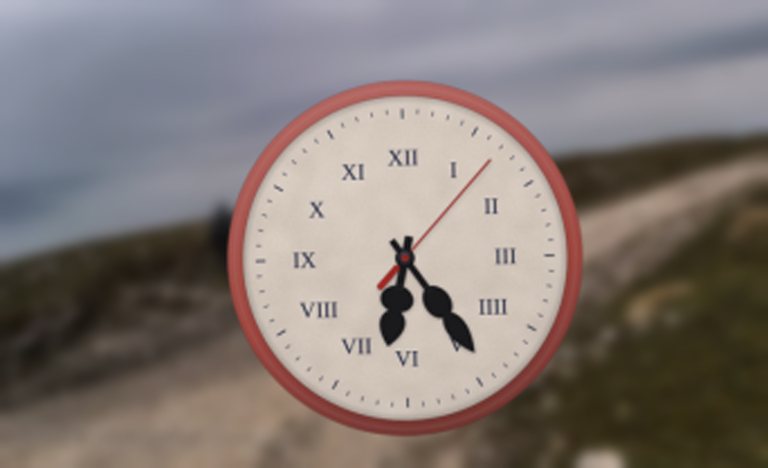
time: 6:24:07
